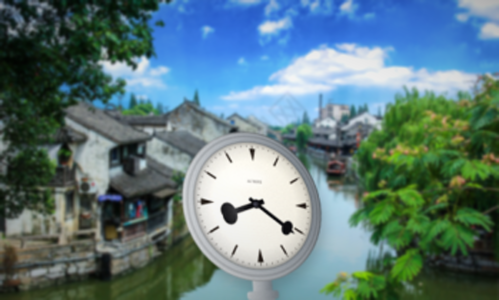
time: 8:21
